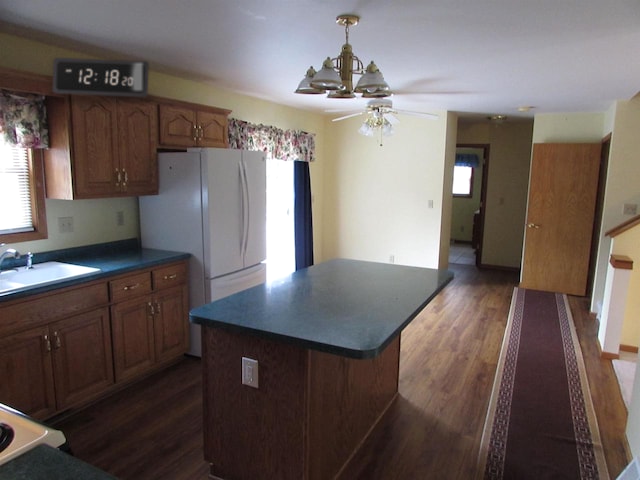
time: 12:18
